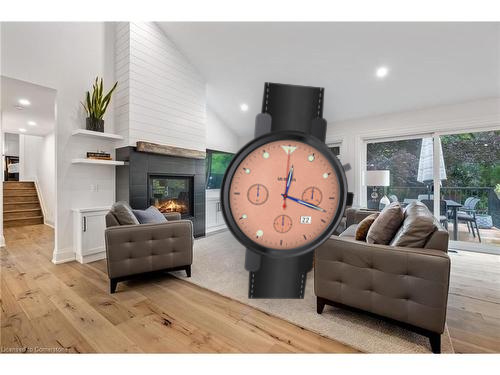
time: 12:18
